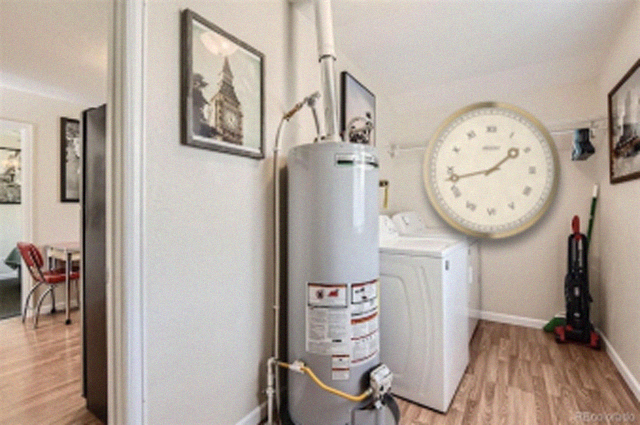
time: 1:43
